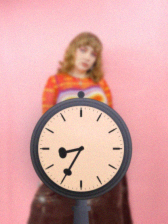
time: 8:35
